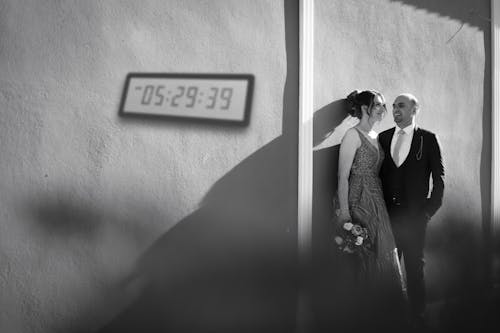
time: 5:29:39
